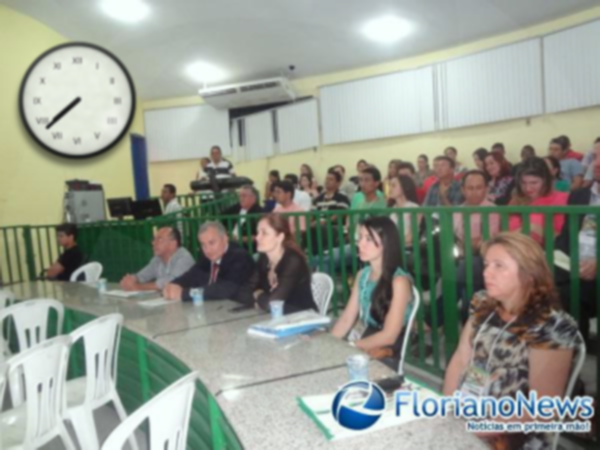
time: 7:38
